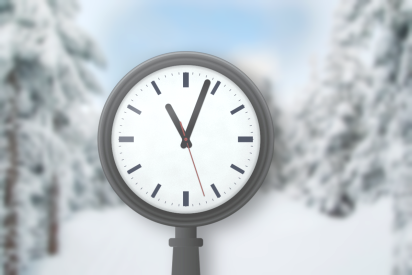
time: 11:03:27
